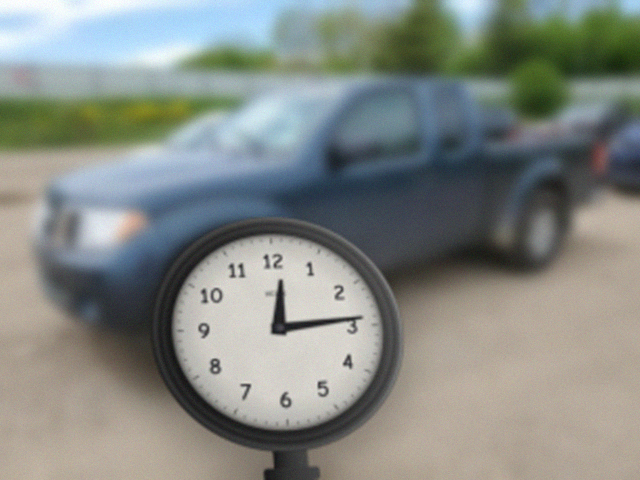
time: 12:14
